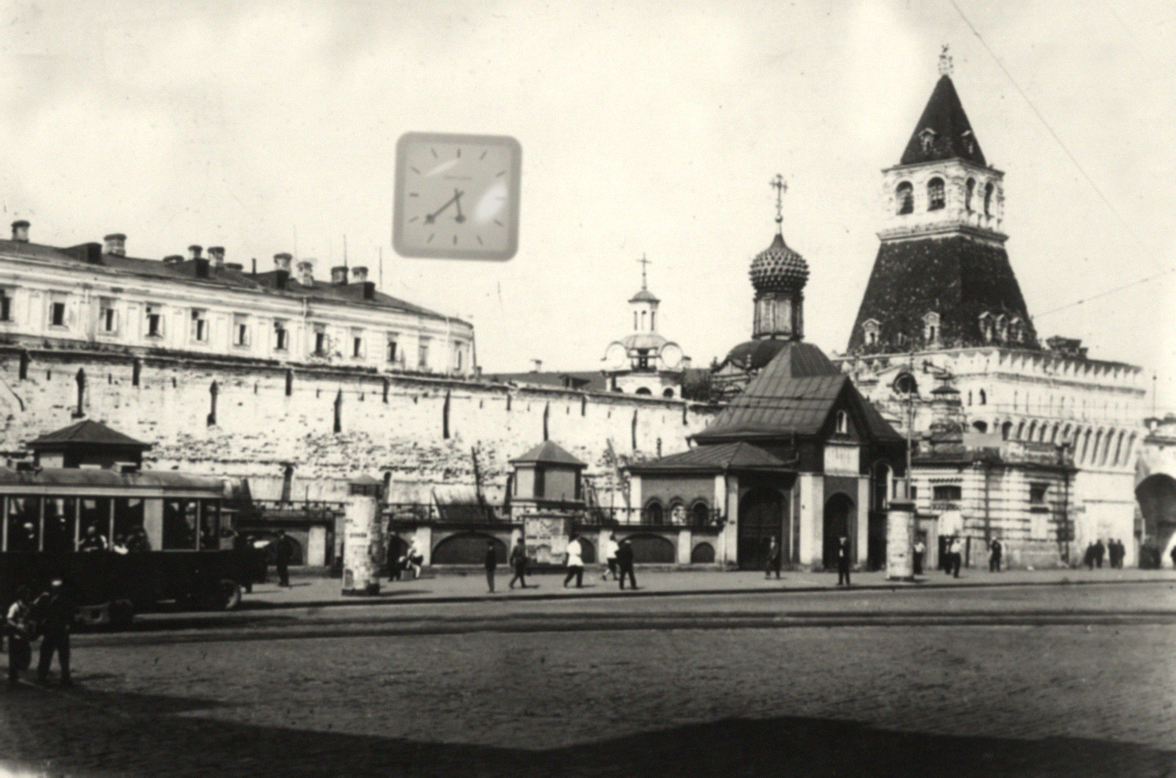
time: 5:38
